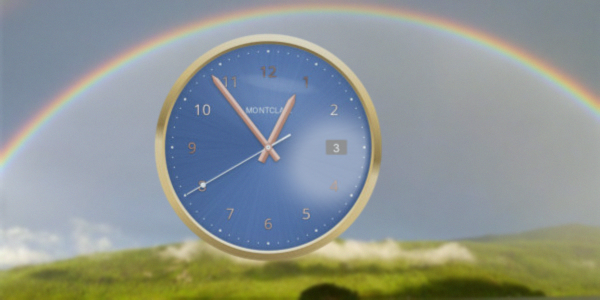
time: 12:53:40
